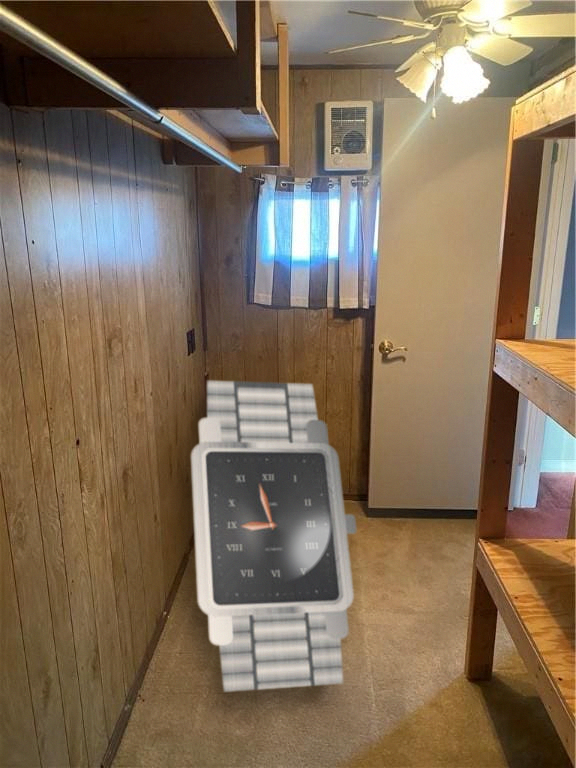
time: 8:58
